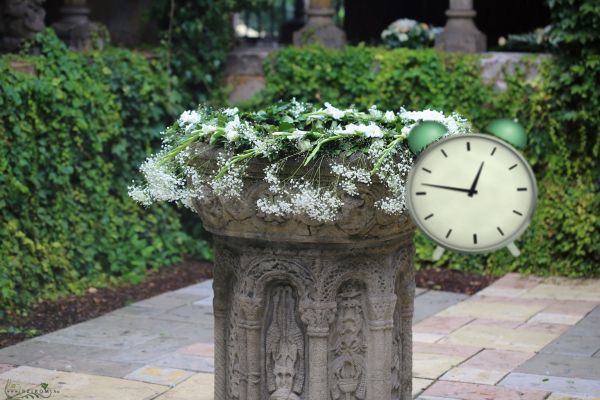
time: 12:47
